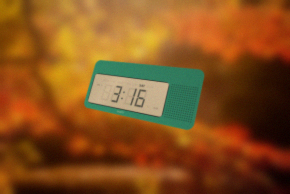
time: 3:16
